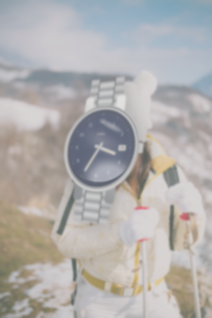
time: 3:35
